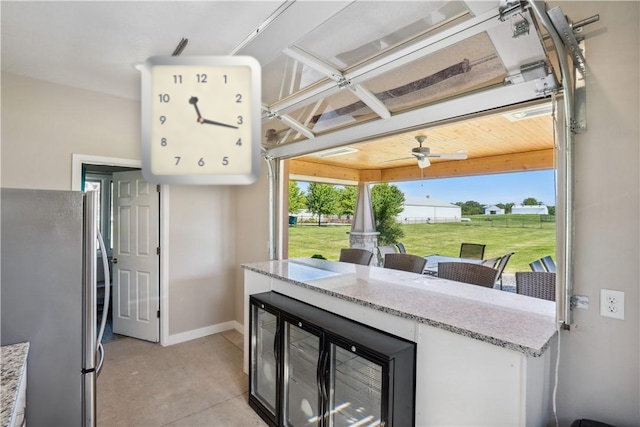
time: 11:17
